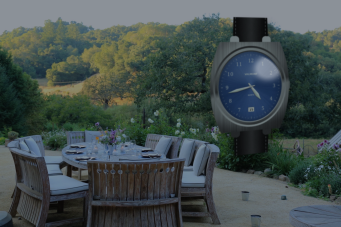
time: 4:43
